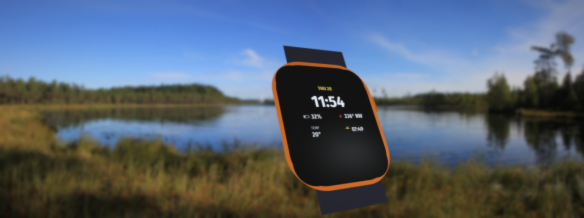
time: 11:54
